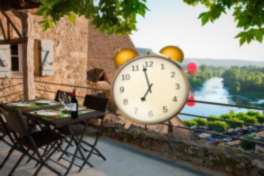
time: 6:58
